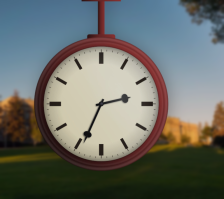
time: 2:34
